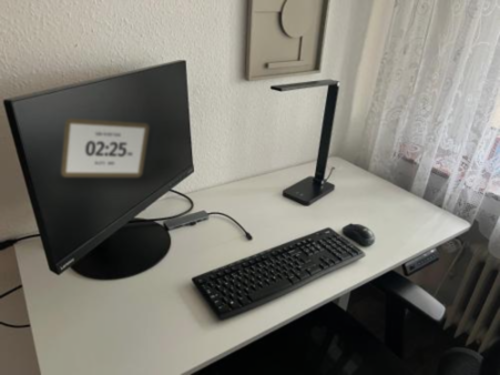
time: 2:25
